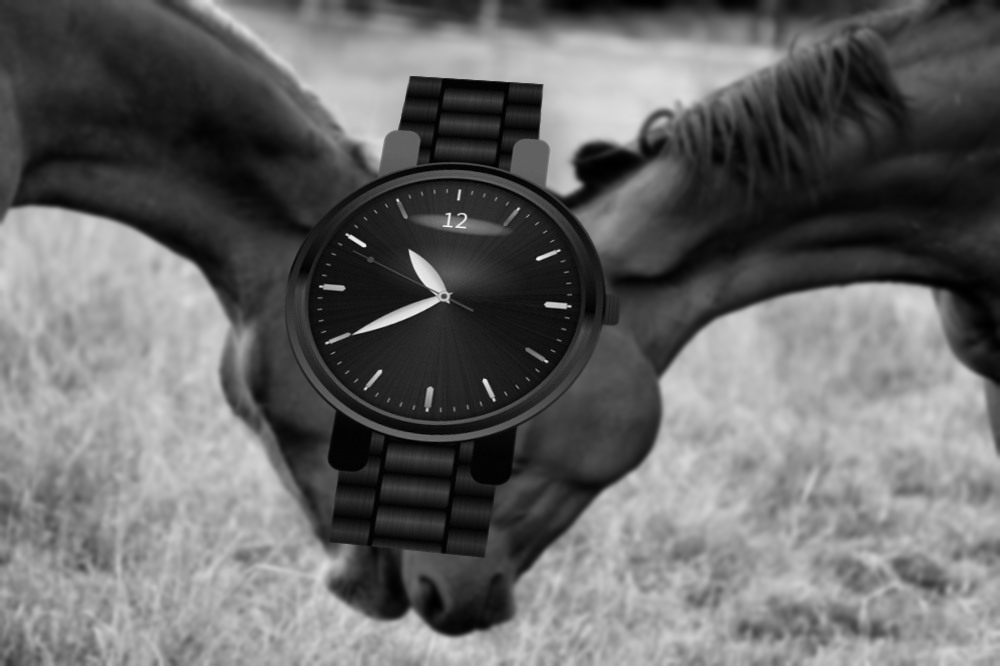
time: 10:39:49
